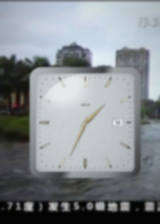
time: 1:34
